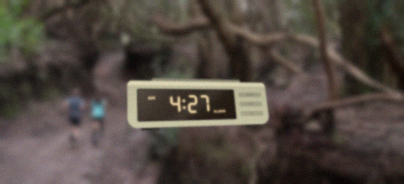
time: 4:27
